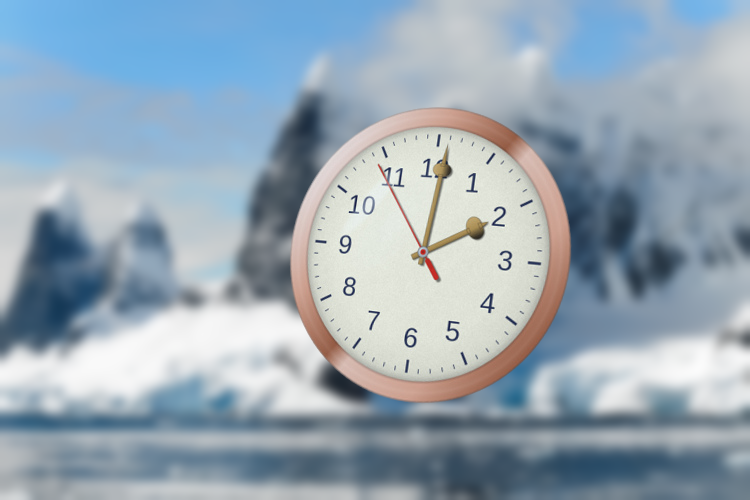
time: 2:00:54
